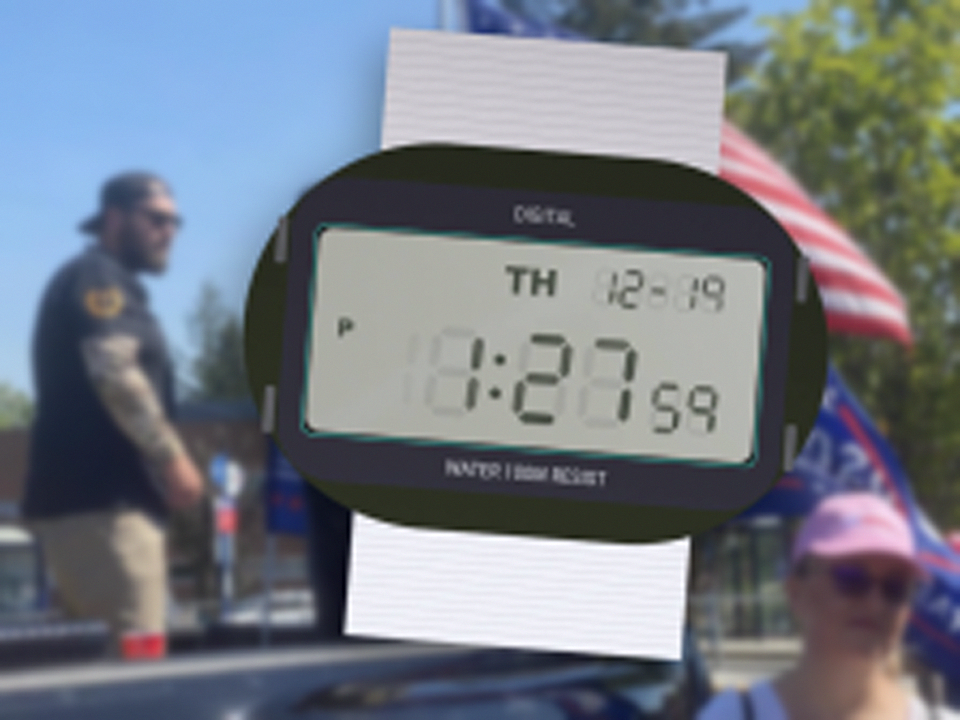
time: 1:27:59
